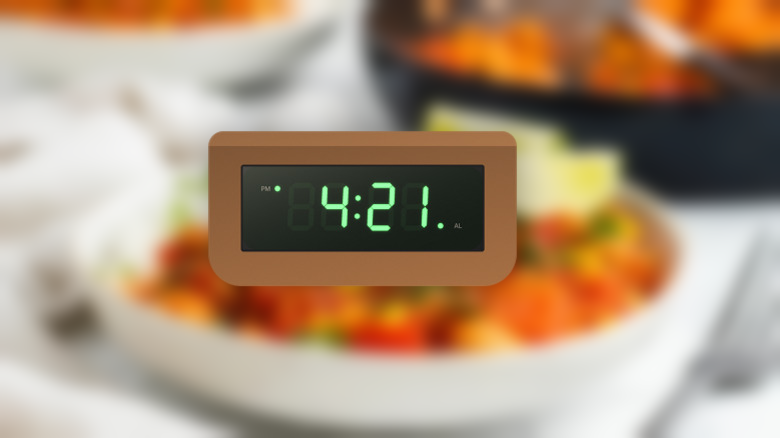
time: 4:21
